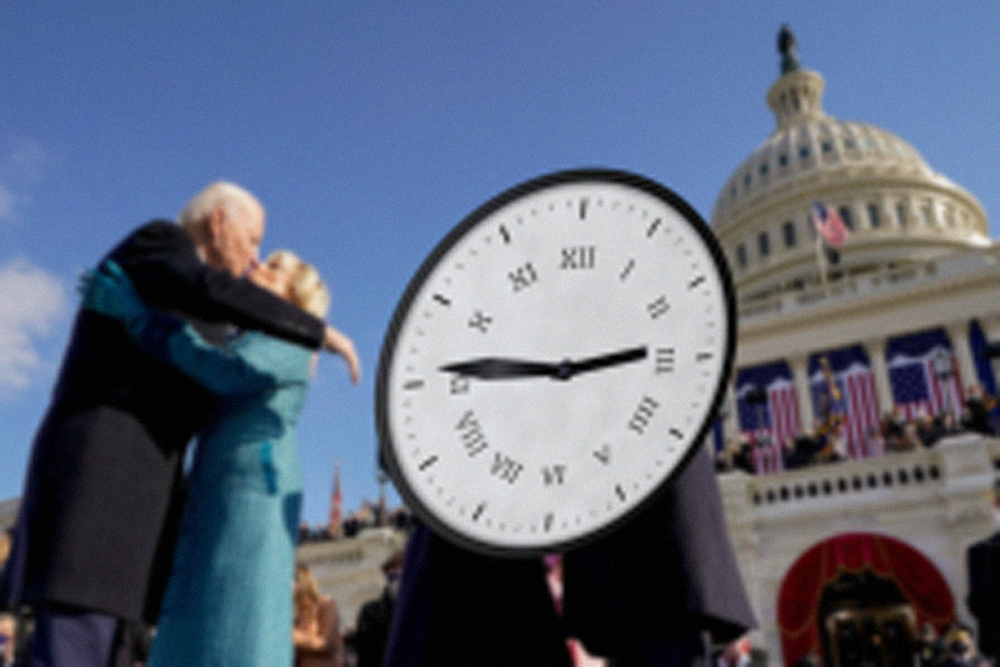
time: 2:46
